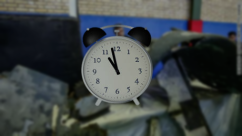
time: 10:58
